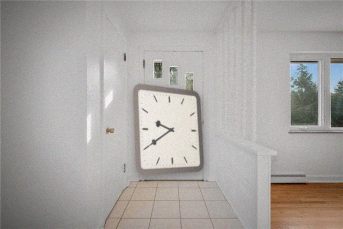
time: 9:40
